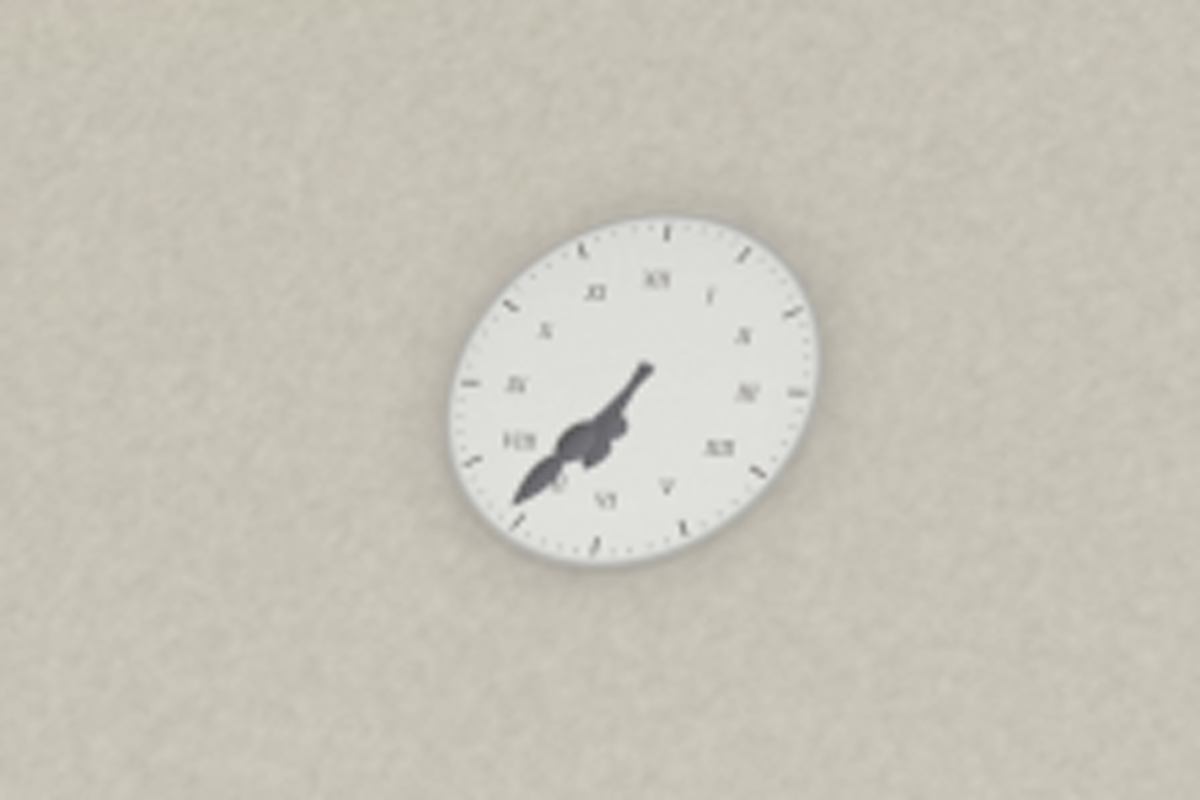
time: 6:36
